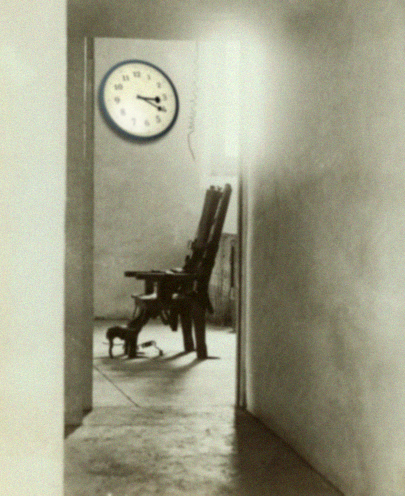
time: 3:21
